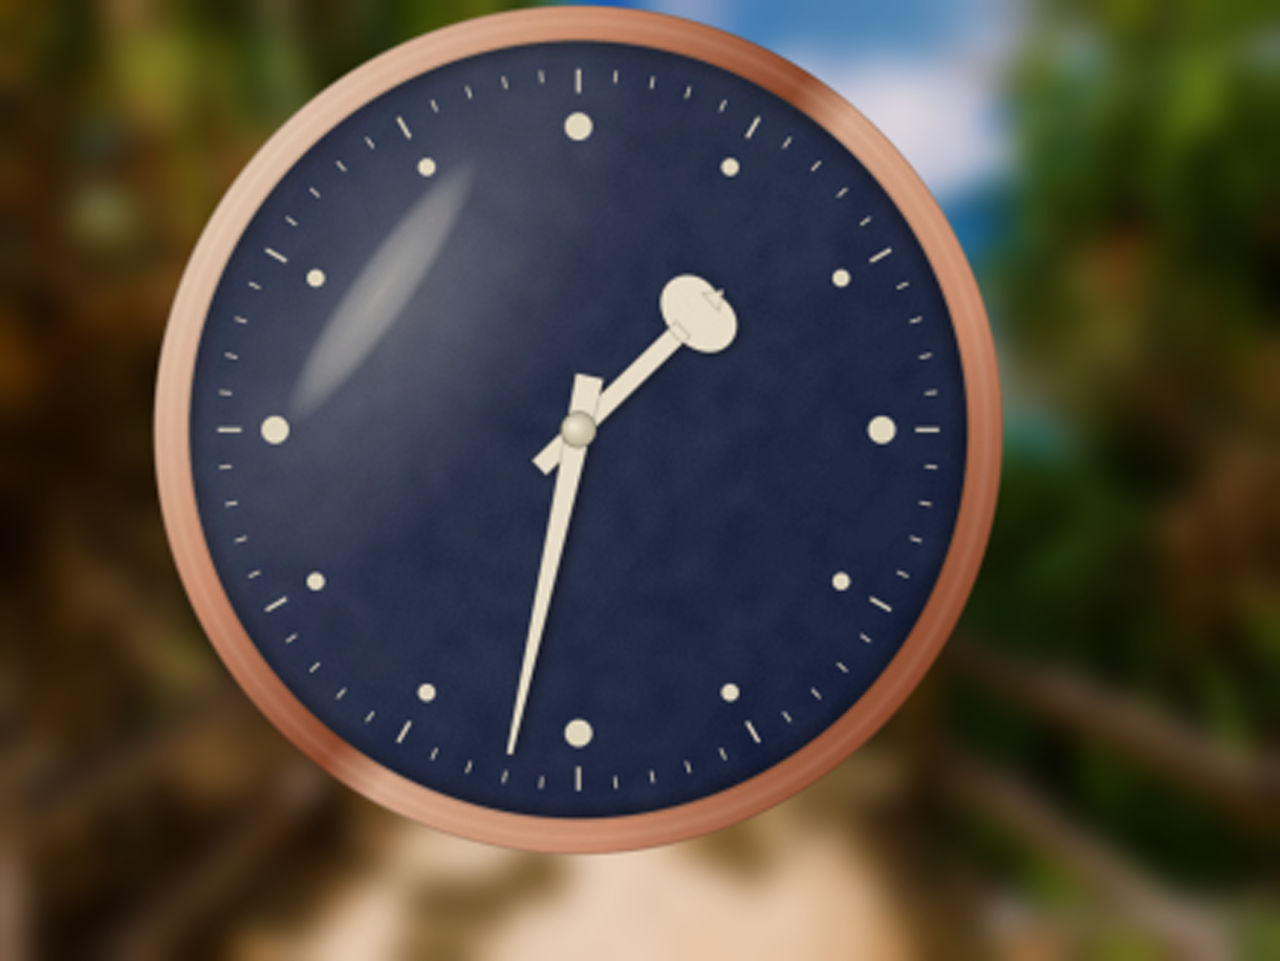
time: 1:32
